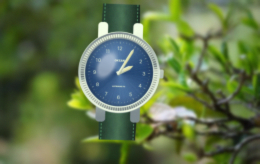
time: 2:05
